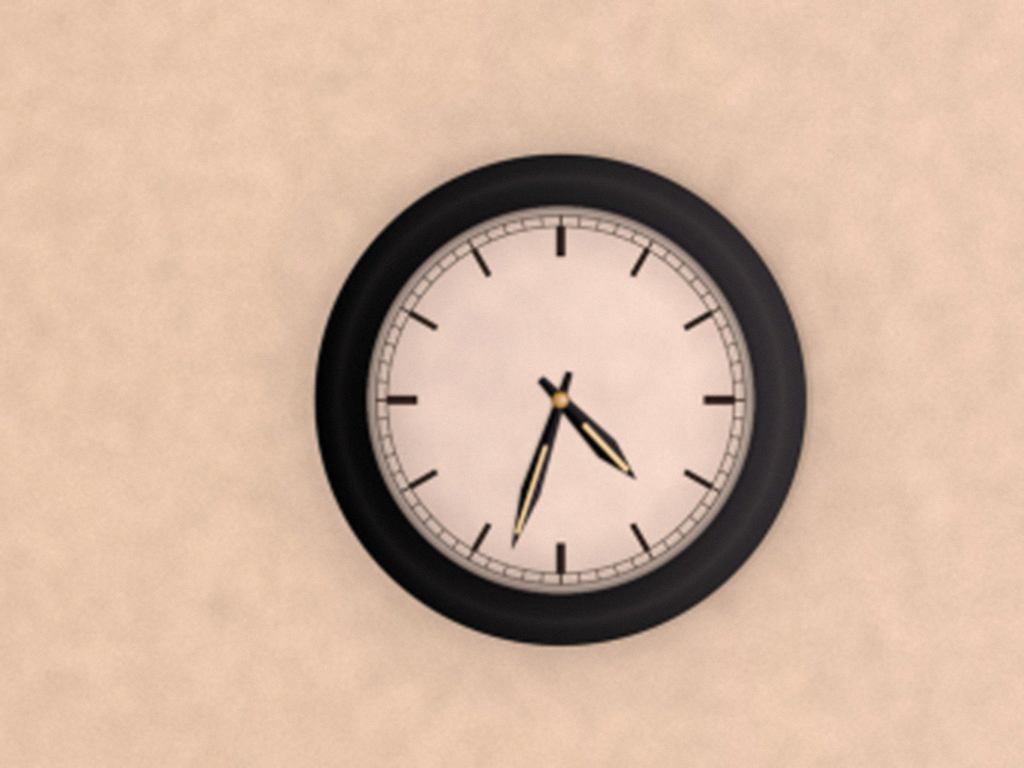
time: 4:33
